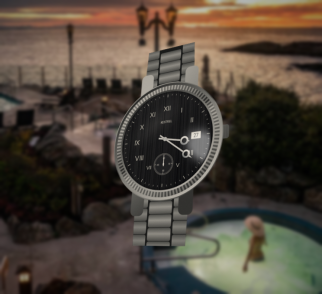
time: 3:21
